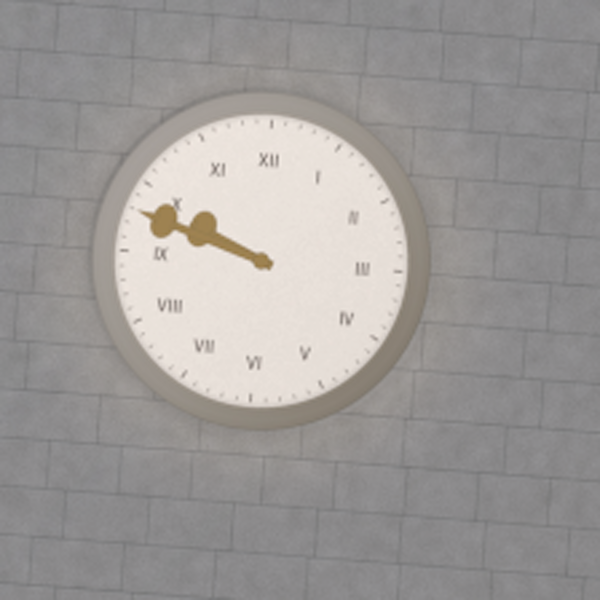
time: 9:48
